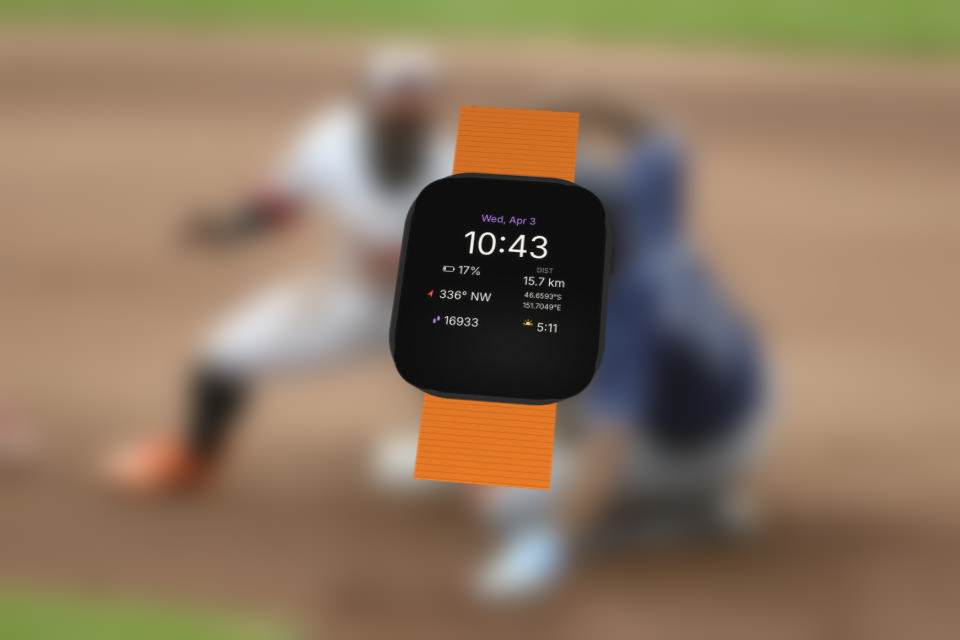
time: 10:43
